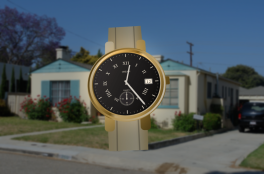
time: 12:24
